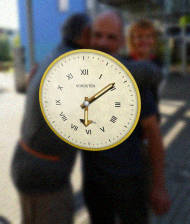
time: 6:09
